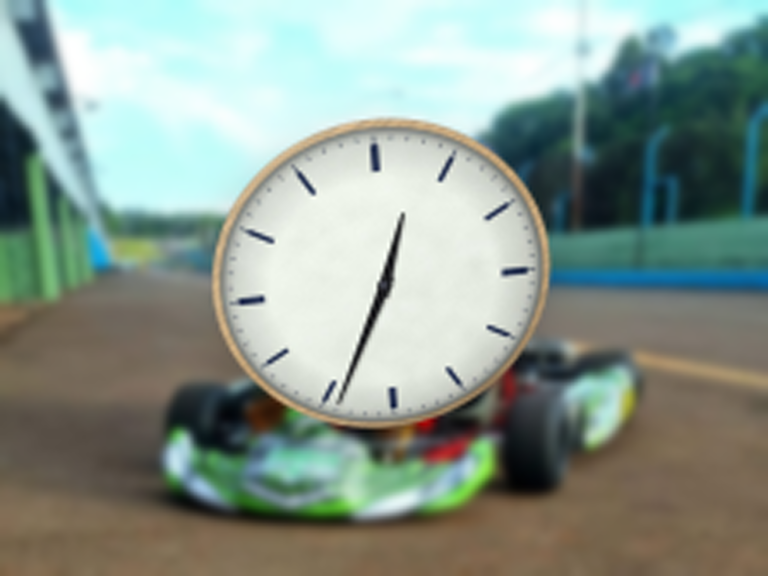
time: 12:34
